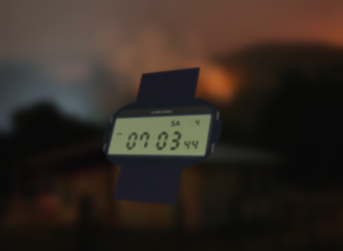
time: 7:03
